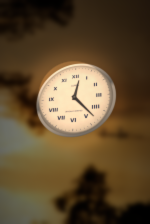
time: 12:23
